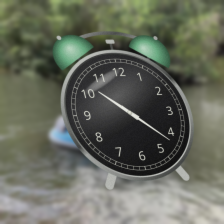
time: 10:22
